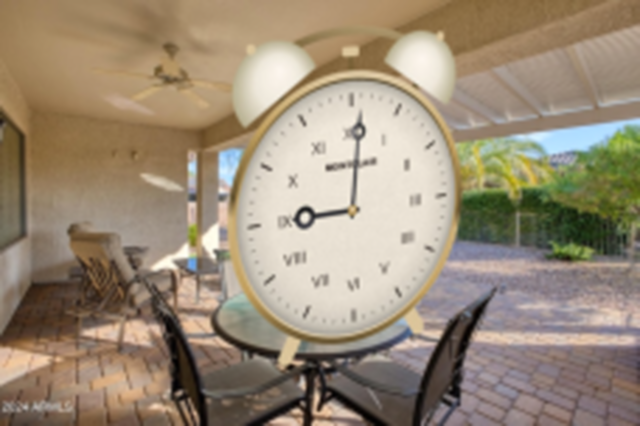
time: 9:01
